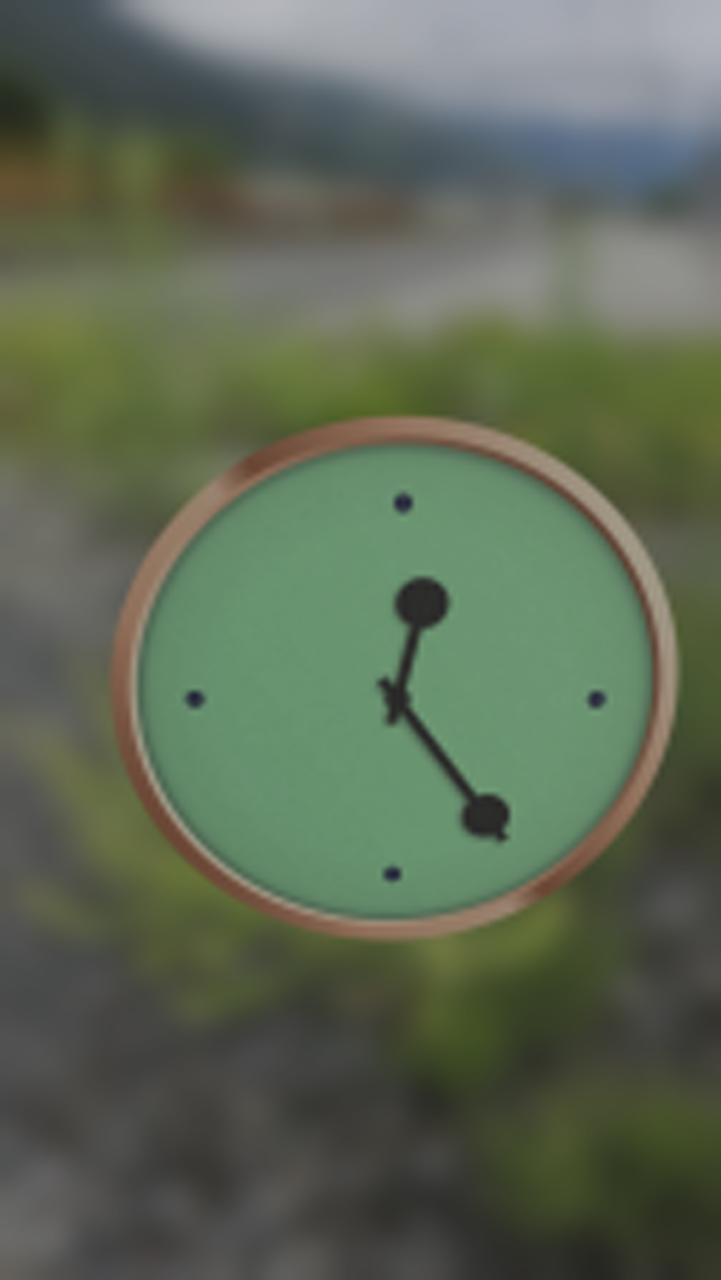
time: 12:24
